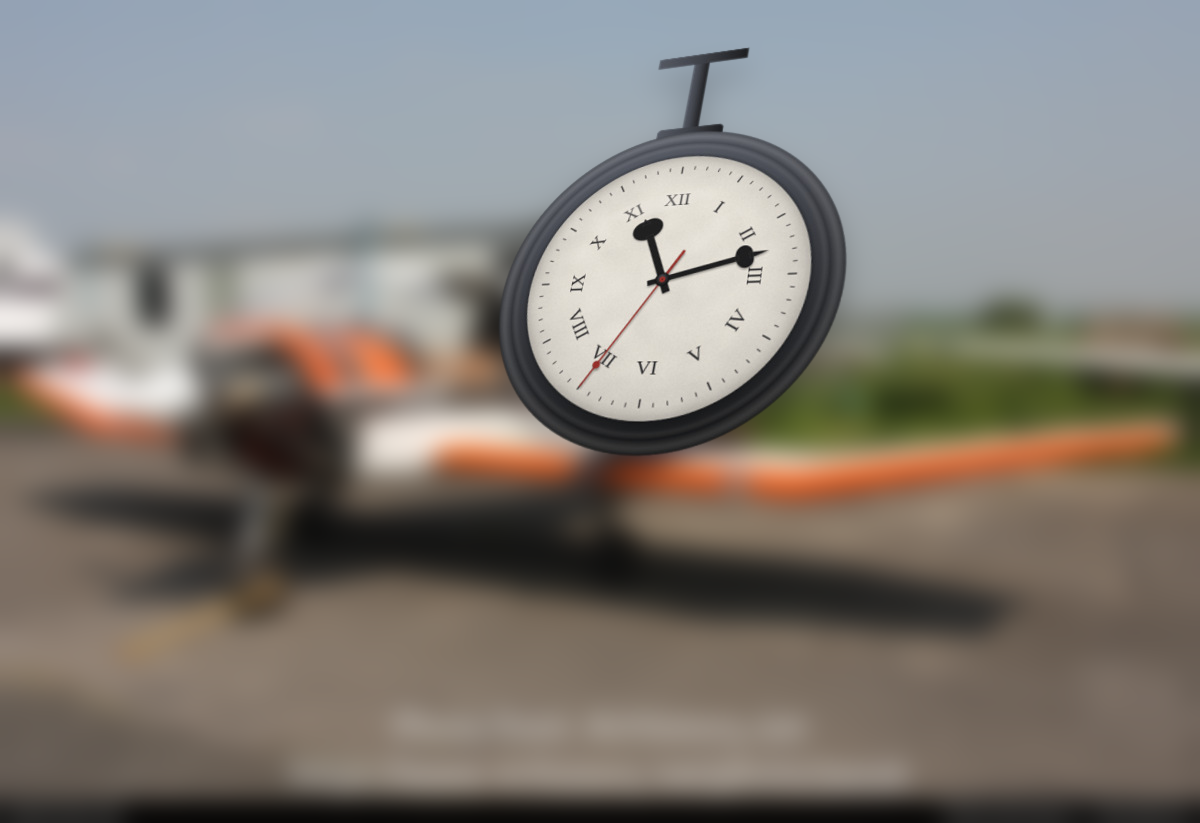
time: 11:12:35
